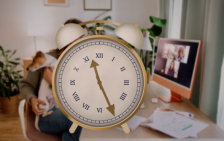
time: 11:26
